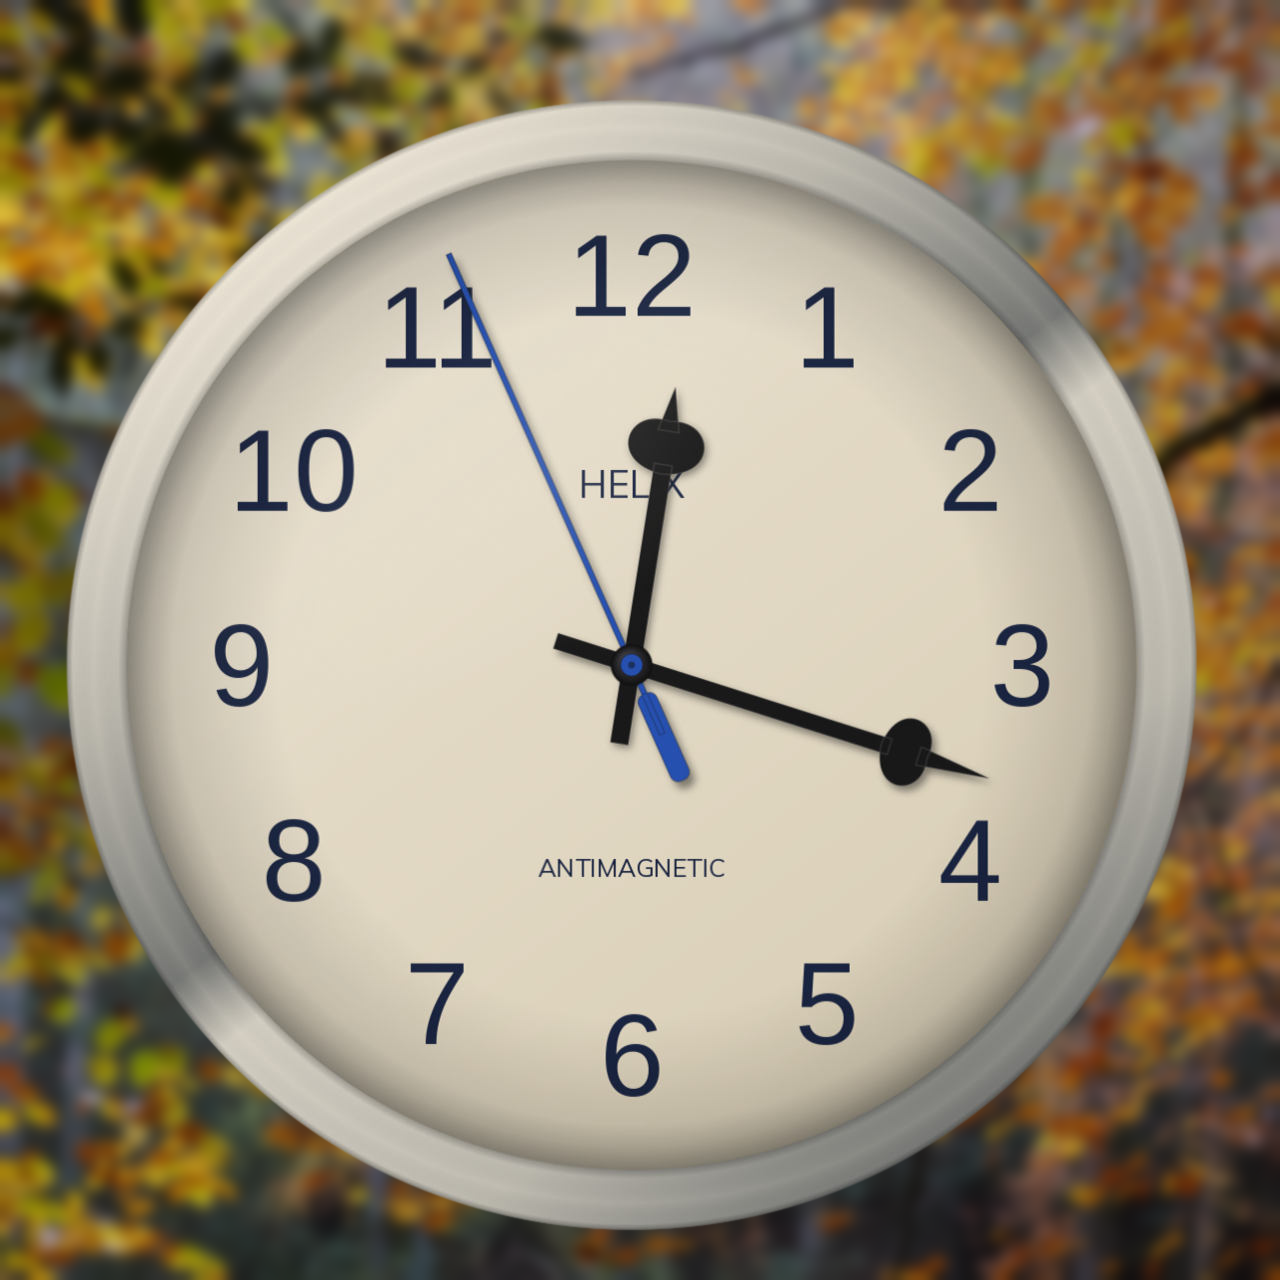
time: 12:17:56
